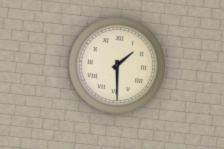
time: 1:29
